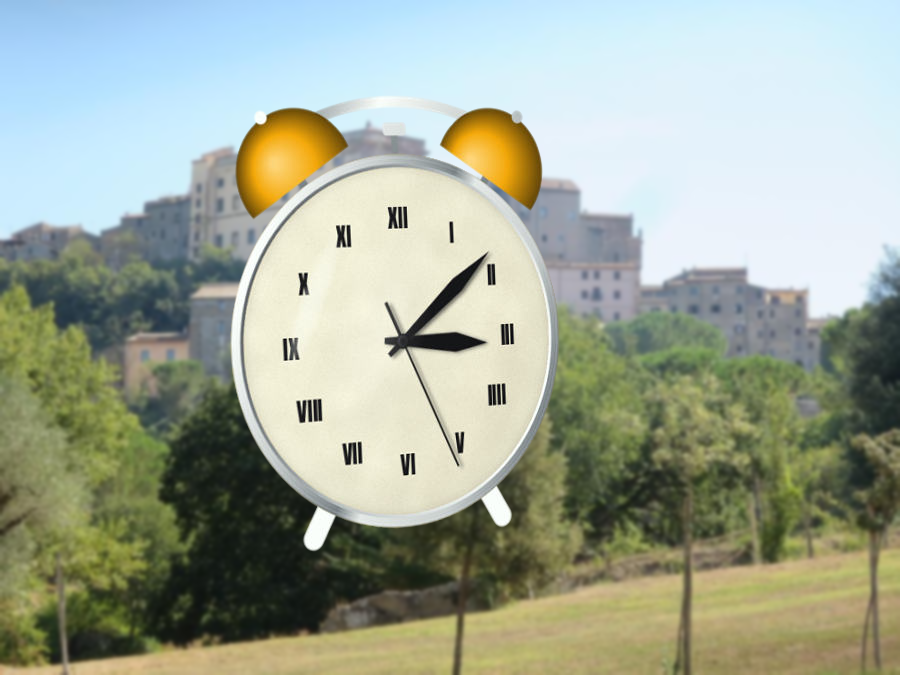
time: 3:08:26
